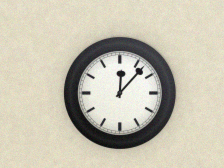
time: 12:07
